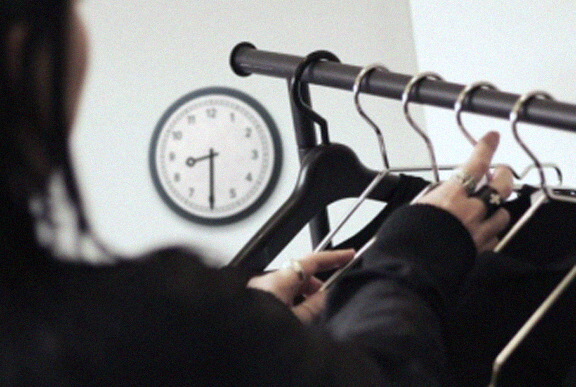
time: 8:30
